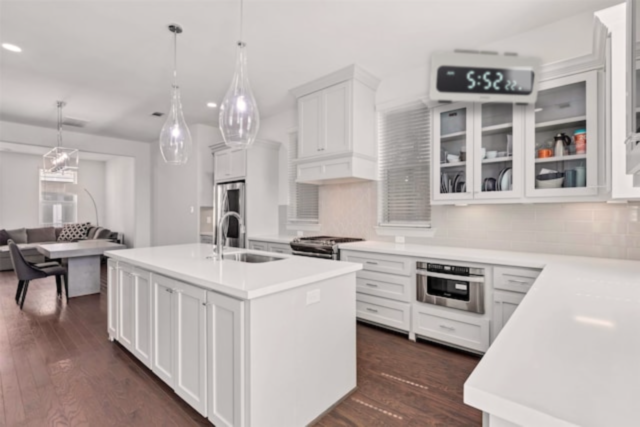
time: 5:52
